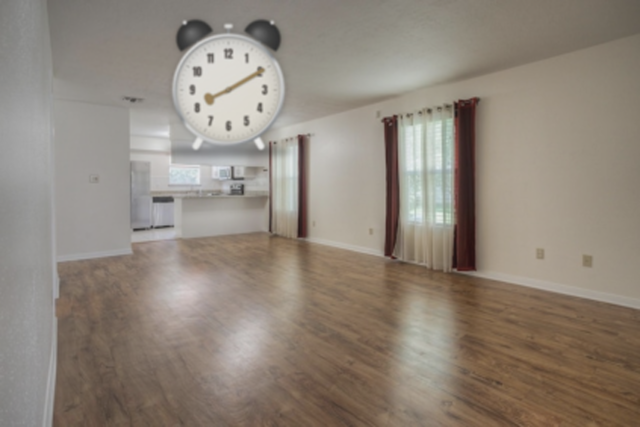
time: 8:10
